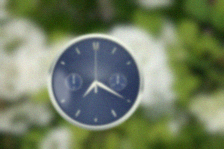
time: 7:20
